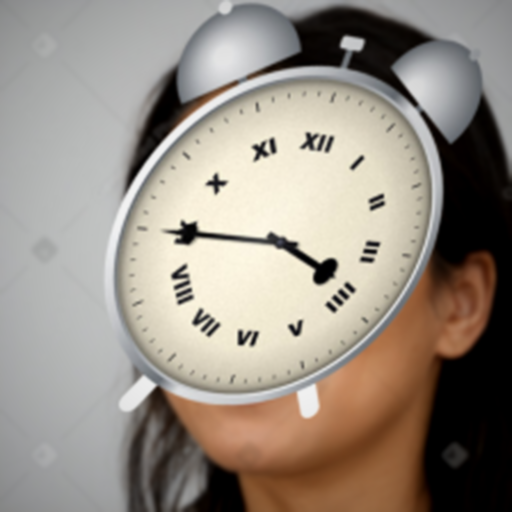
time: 3:45
